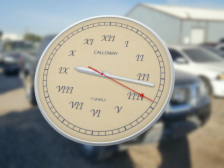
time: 9:16:19
